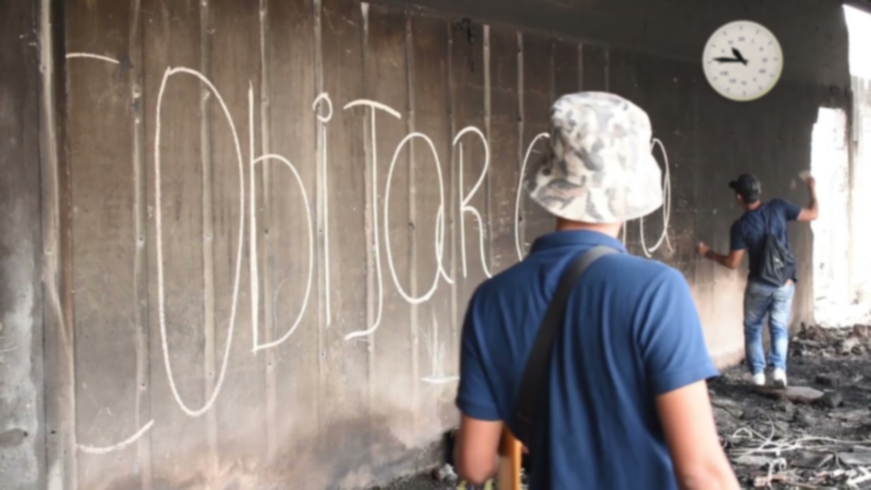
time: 10:46
